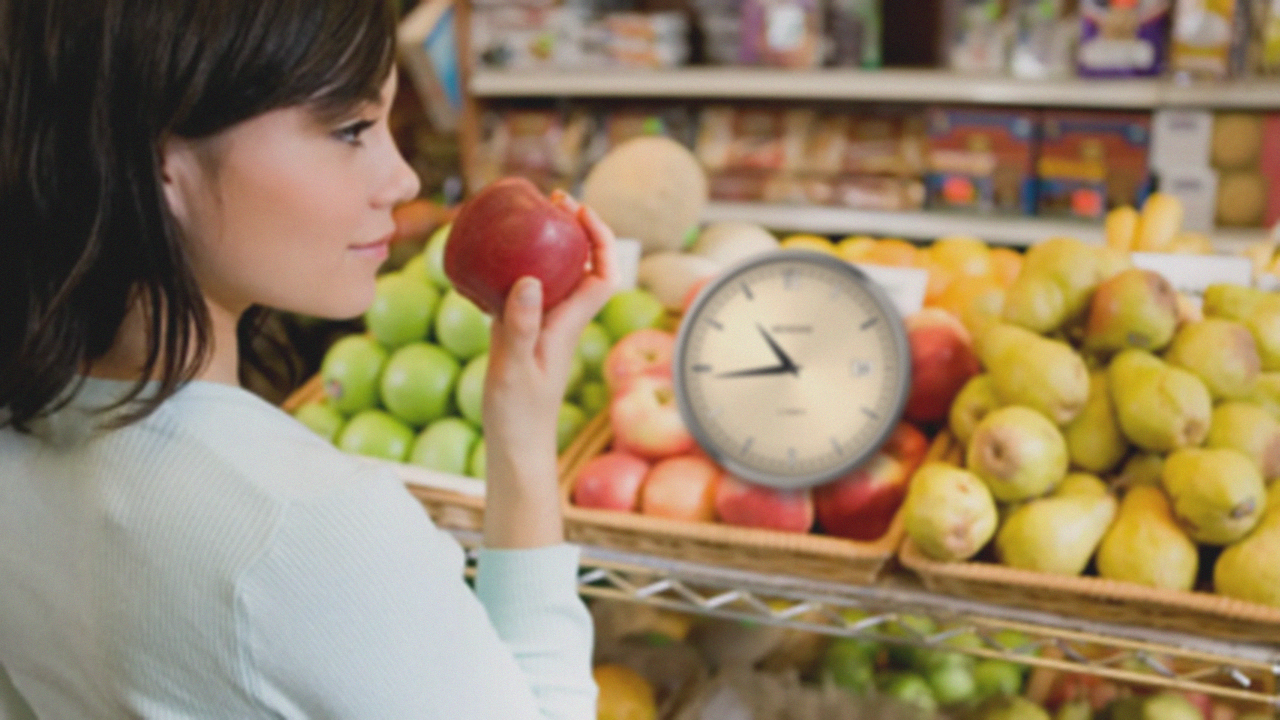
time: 10:44
